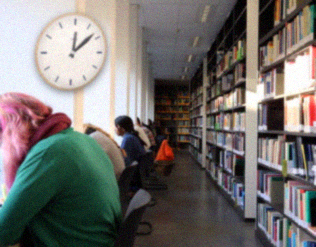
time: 12:08
